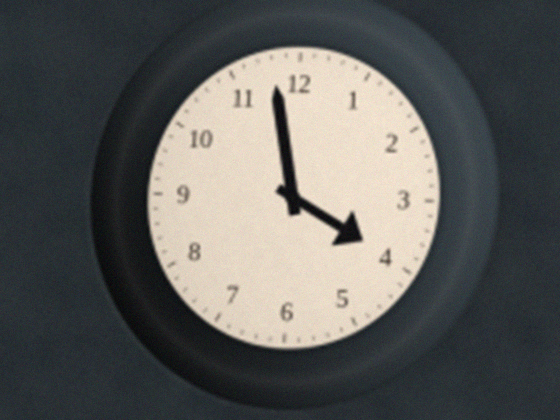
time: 3:58
